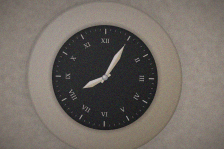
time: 8:05
